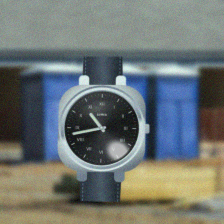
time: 10:43
